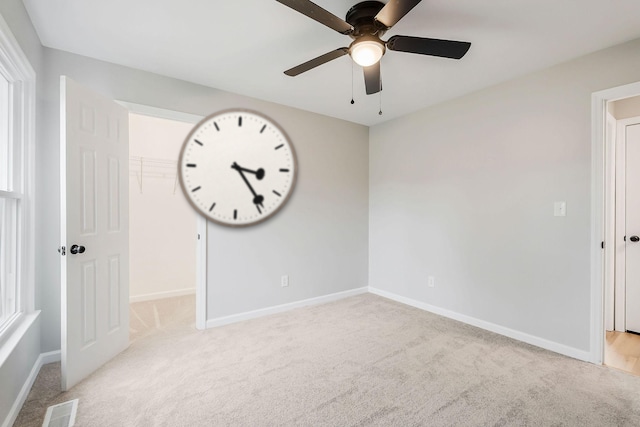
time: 3:24
